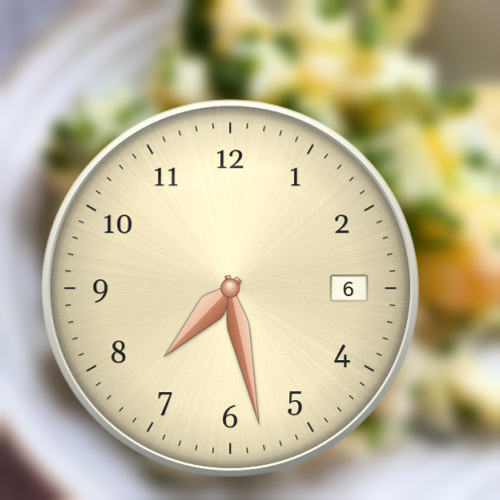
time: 7:28
